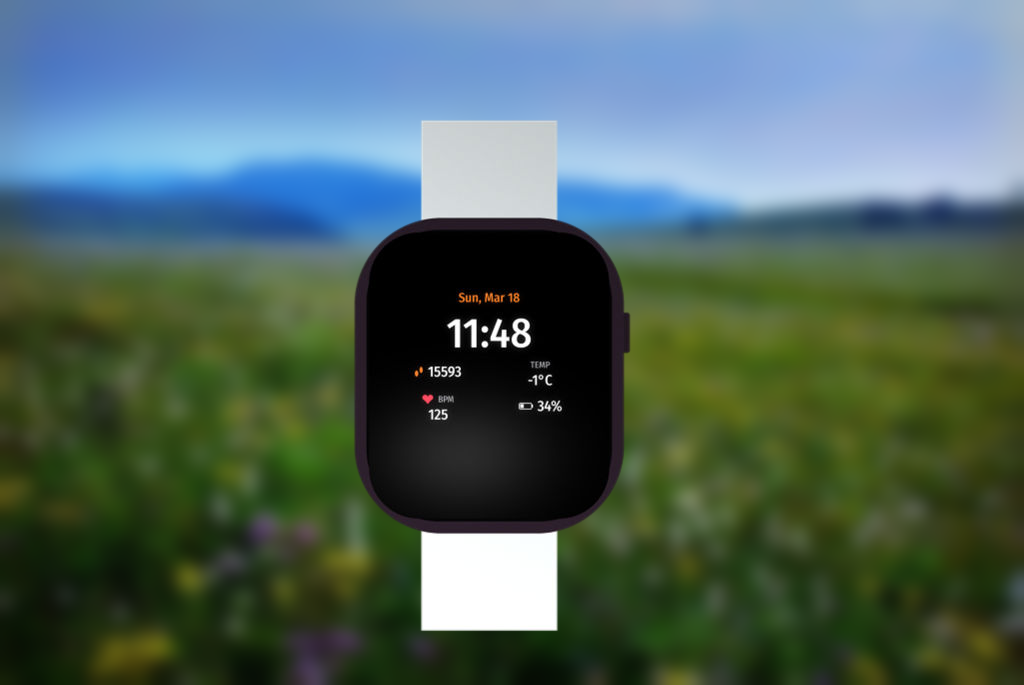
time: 11:48
